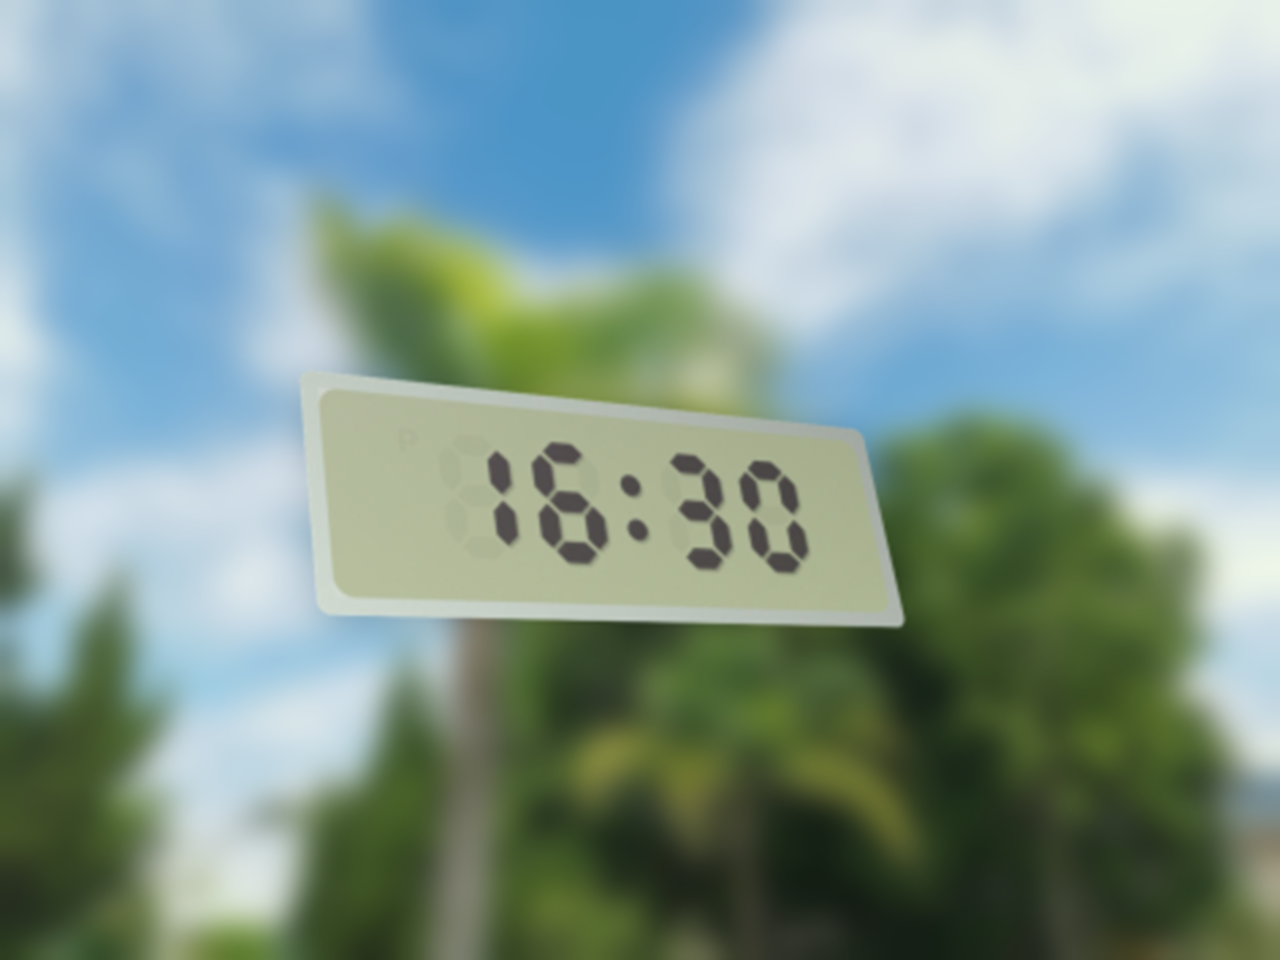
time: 16:30
